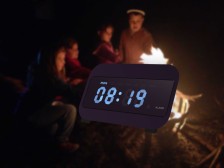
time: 8:19
